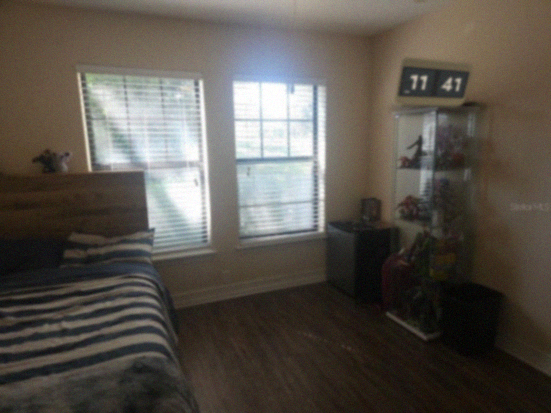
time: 11:41
